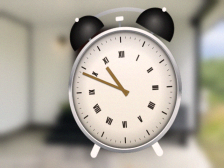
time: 10:49
